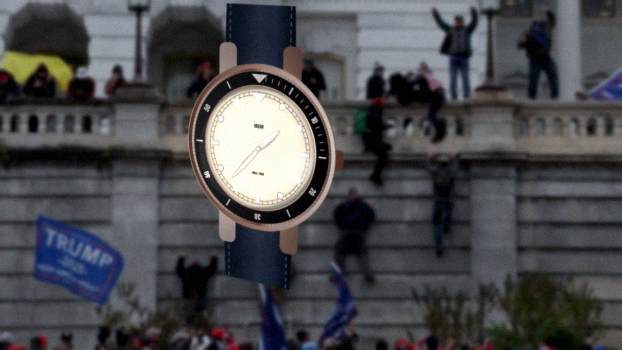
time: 1:37
